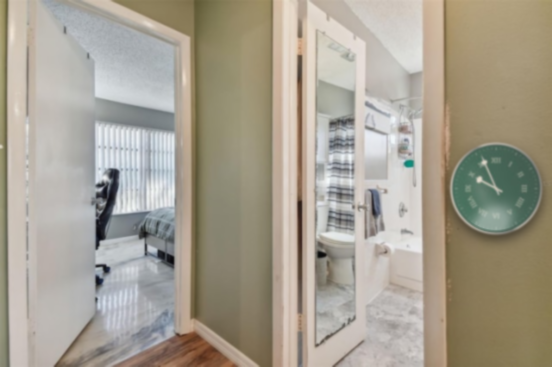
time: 9:56
